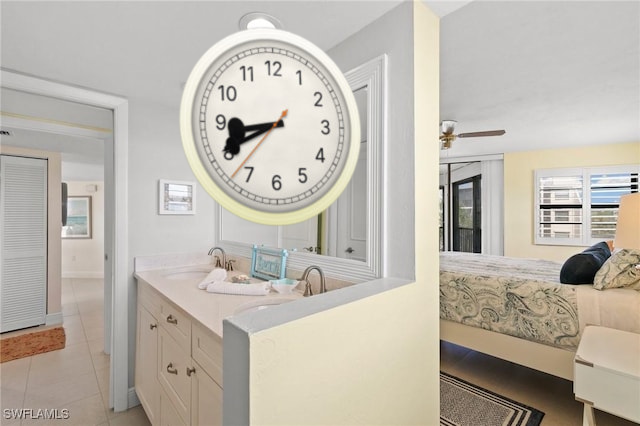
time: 8:40:37
